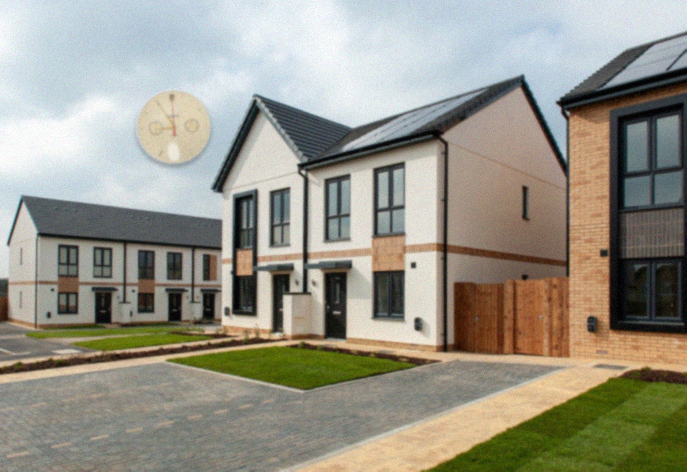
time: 8:55
